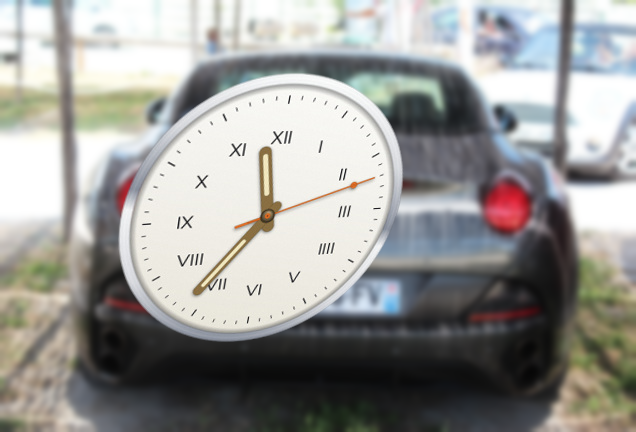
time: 11:36:12
